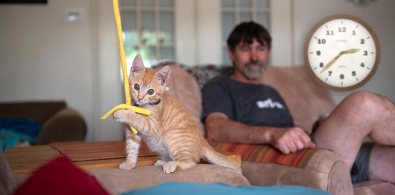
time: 2:38
